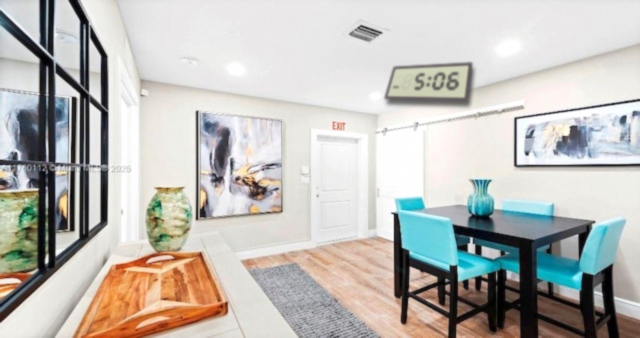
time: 5:06
